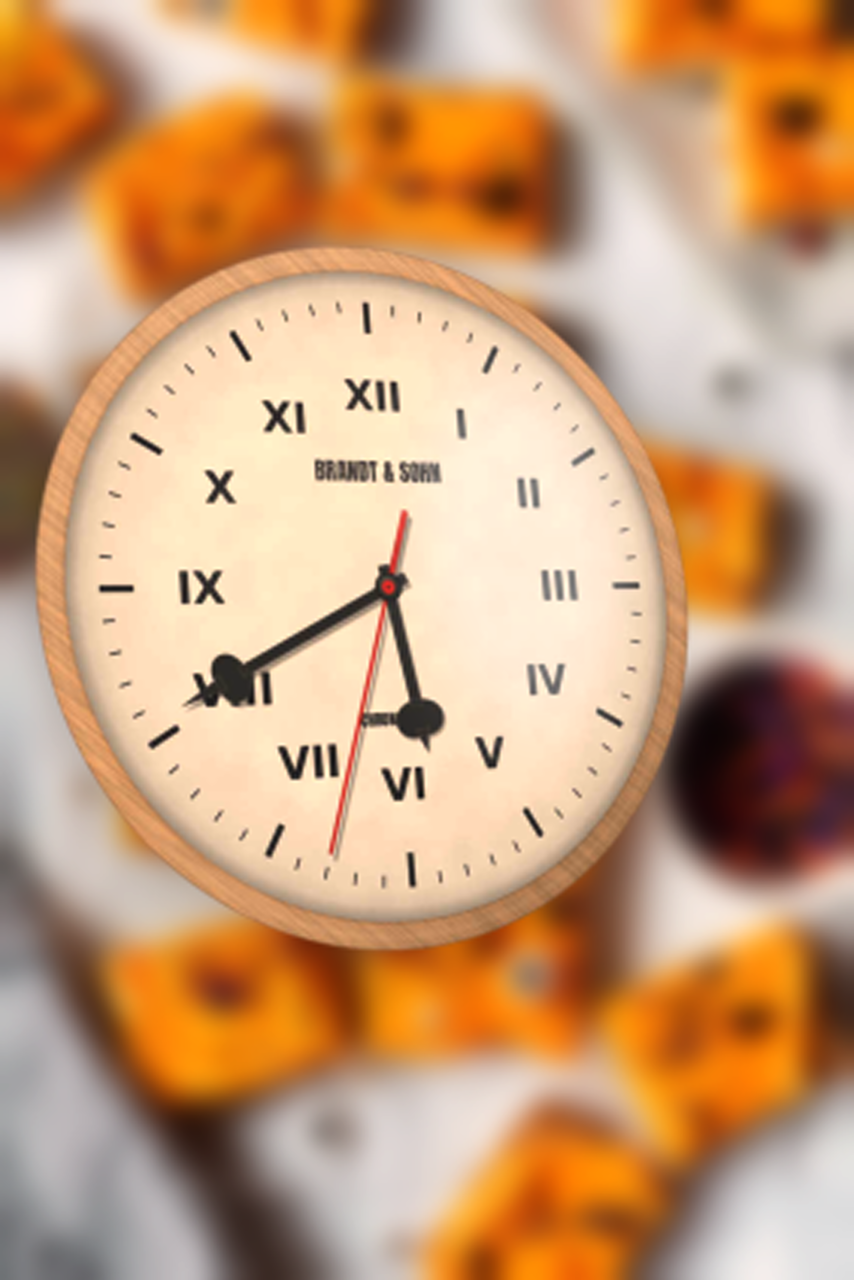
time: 5:40:33
